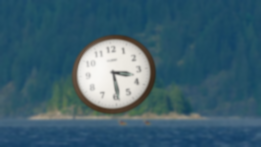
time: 3:29
